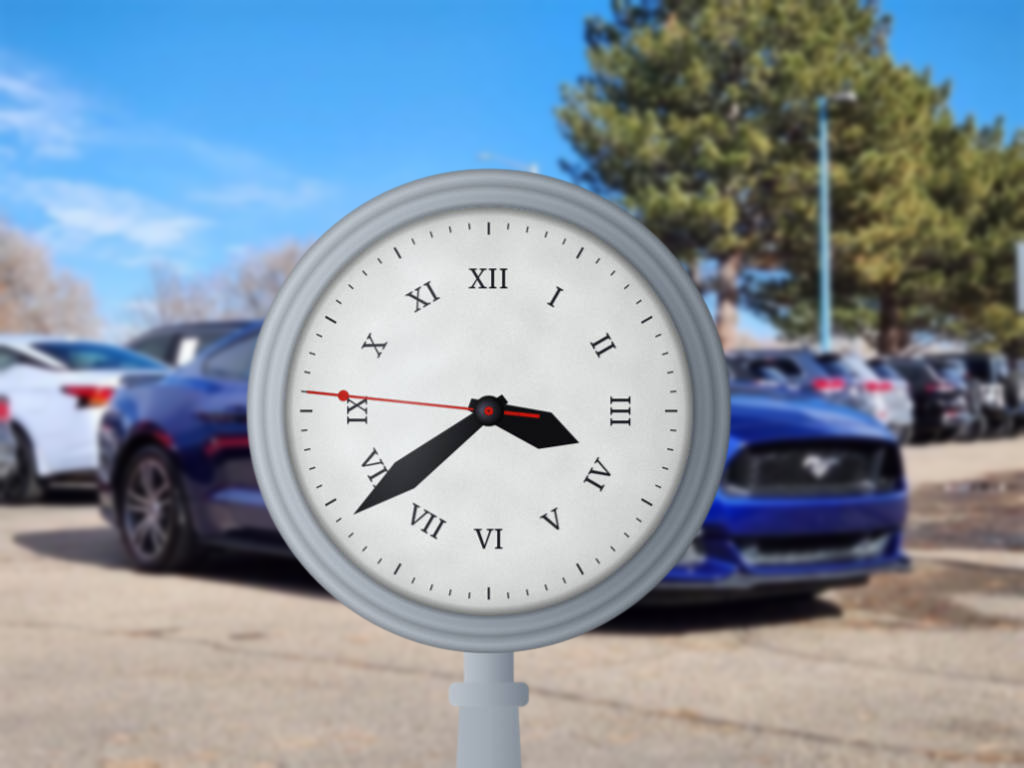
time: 3:38:46
